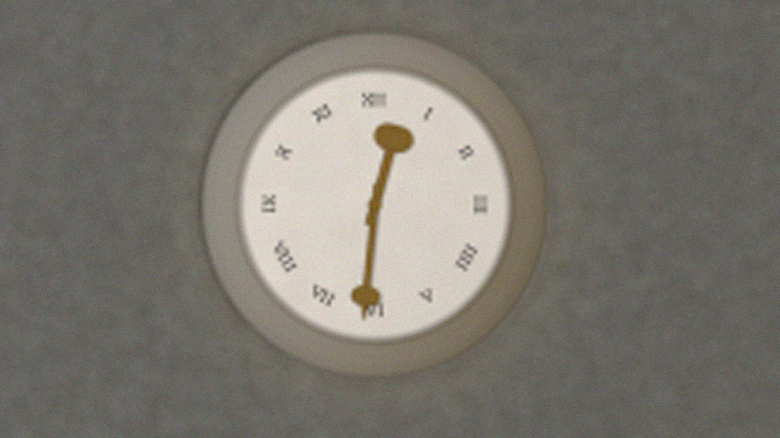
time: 12:31
